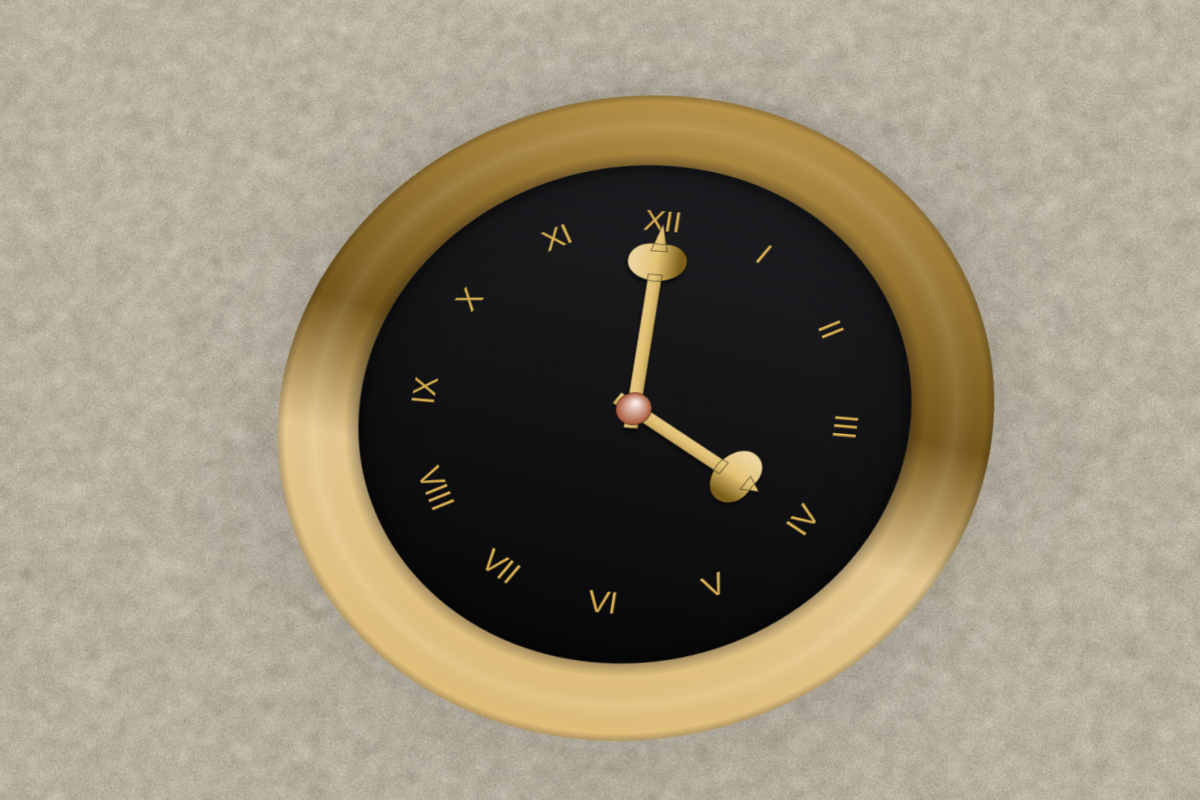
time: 4:00
